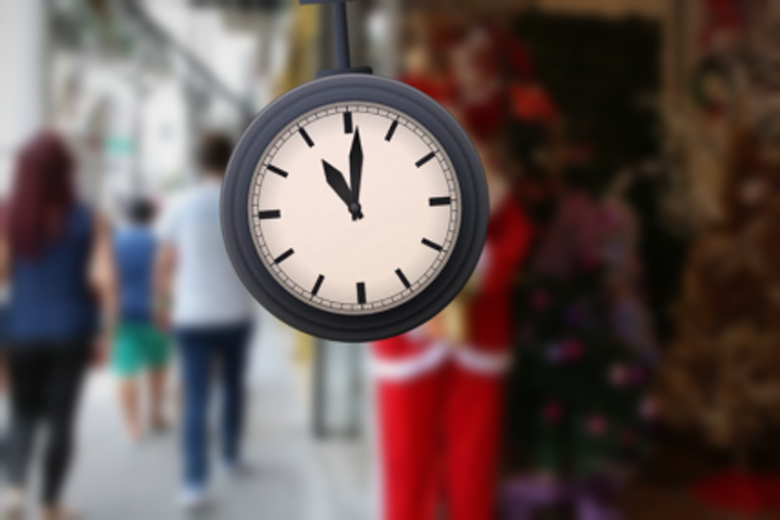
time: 11:01
